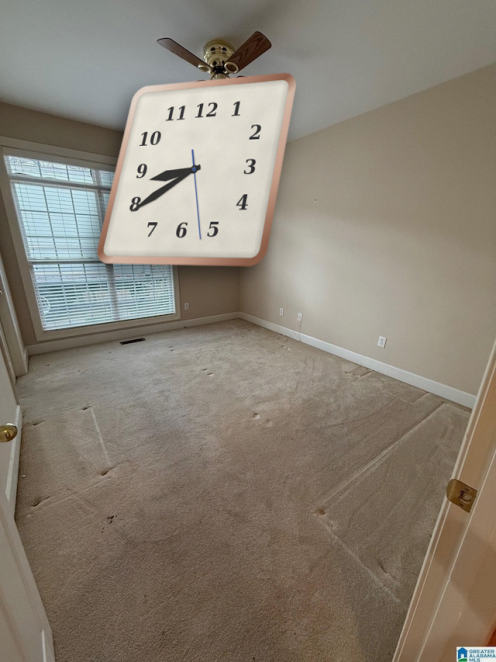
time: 8:39:27
